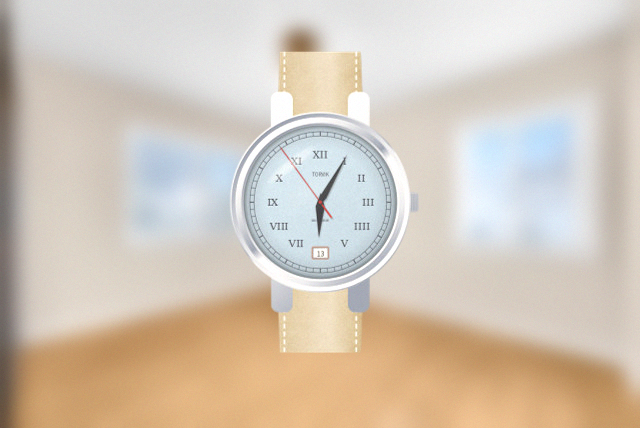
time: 6:04:54
